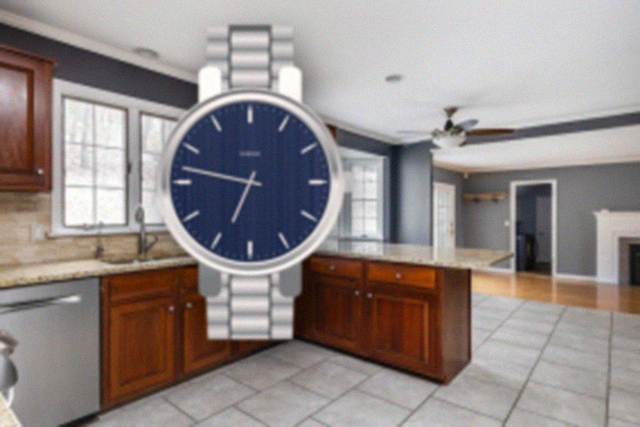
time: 6:47
